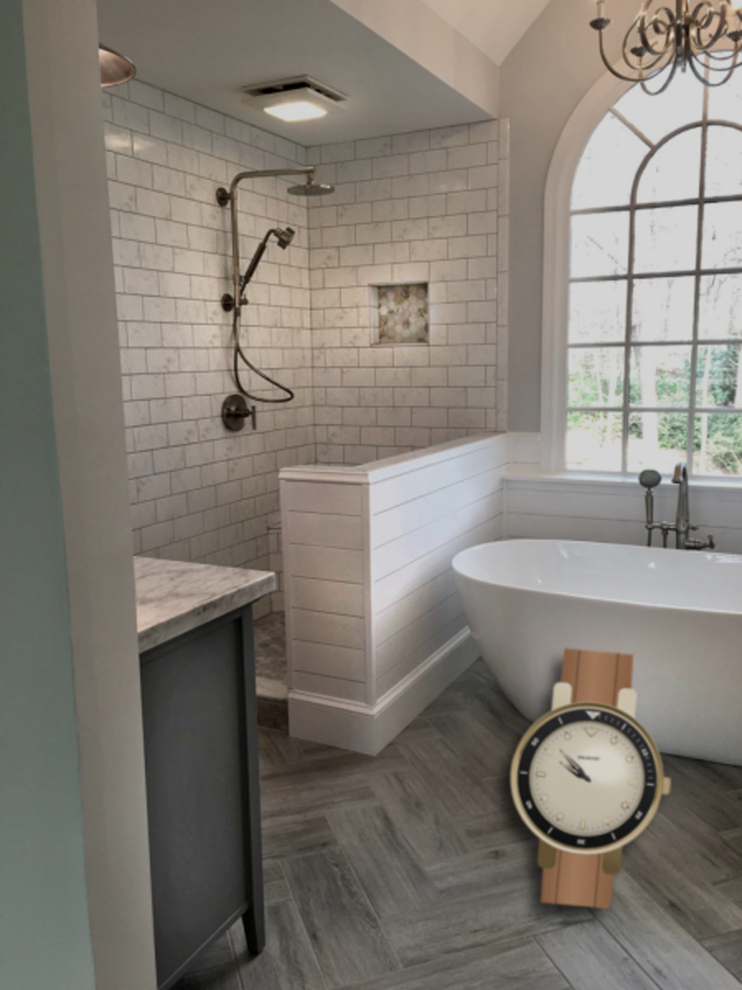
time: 9:52
